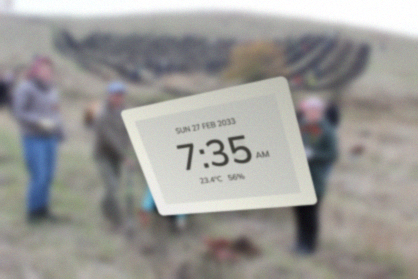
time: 7:35
